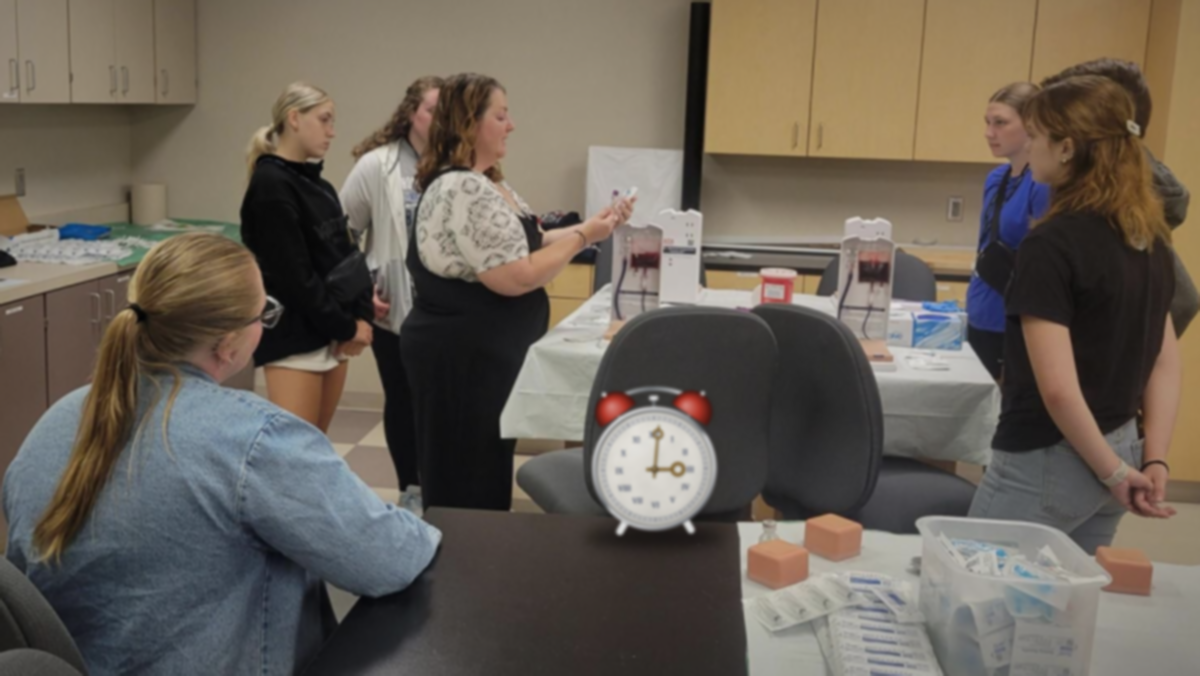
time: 3:01
